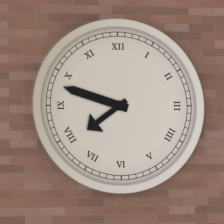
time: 7:48
